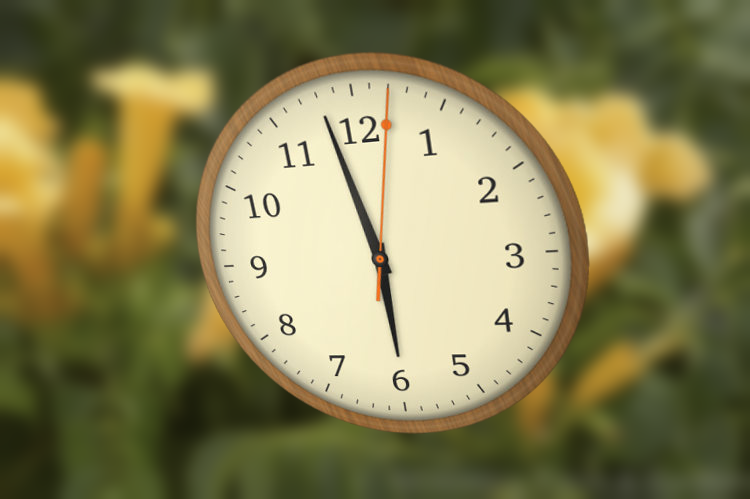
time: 5:58:02
